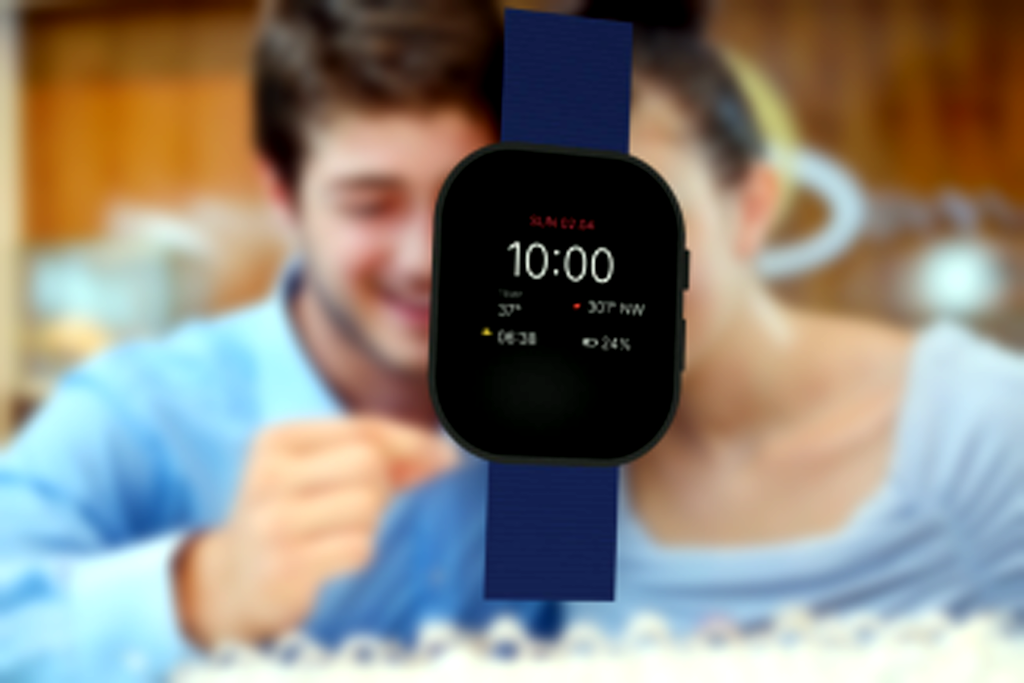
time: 10:00
